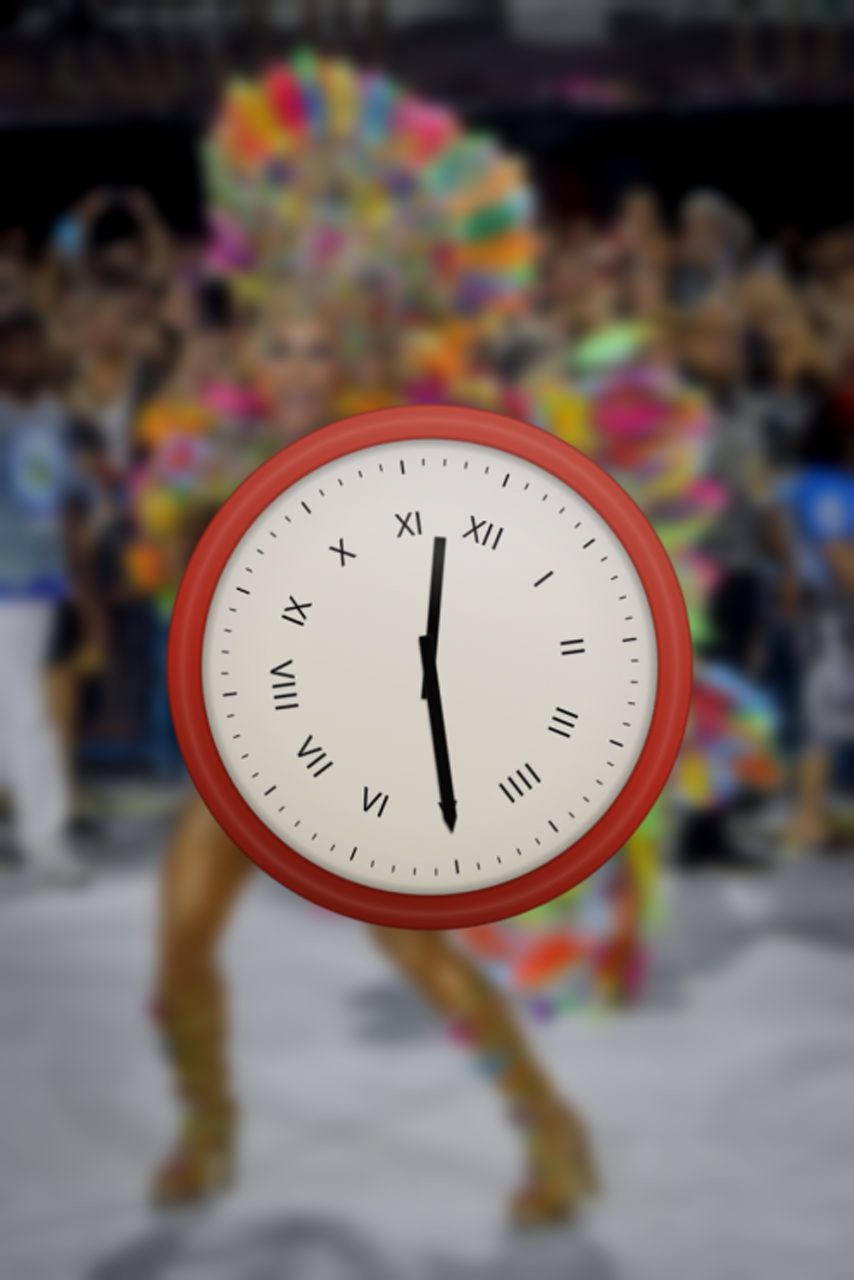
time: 11:25
